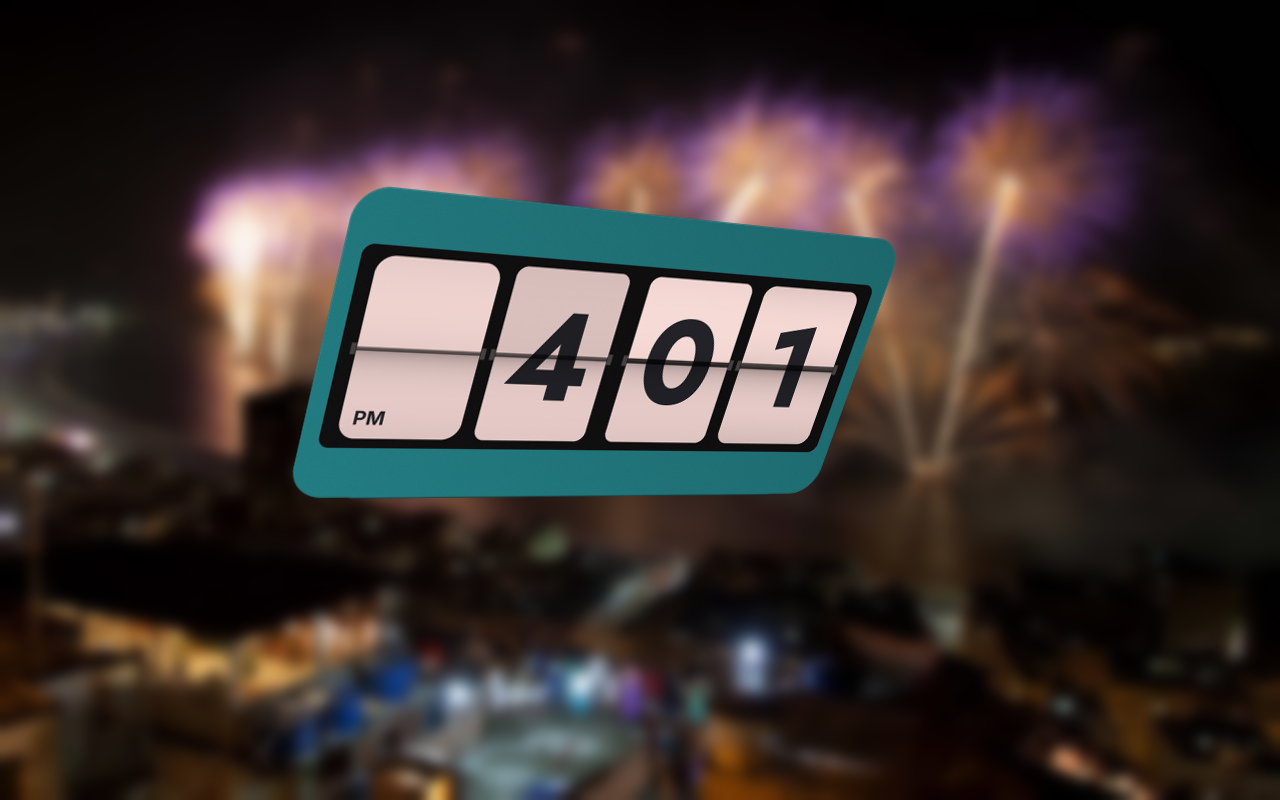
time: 4:01
